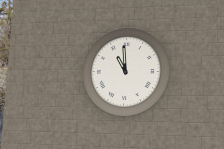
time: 10:59
